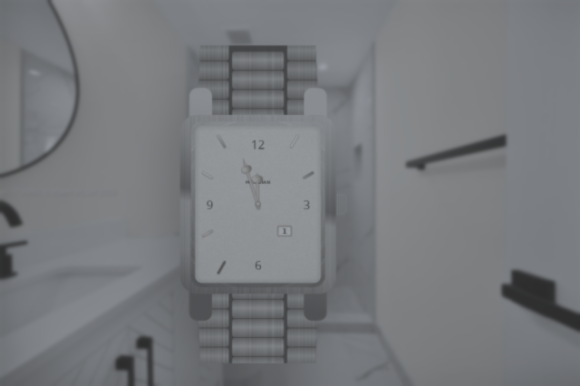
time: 11:57
